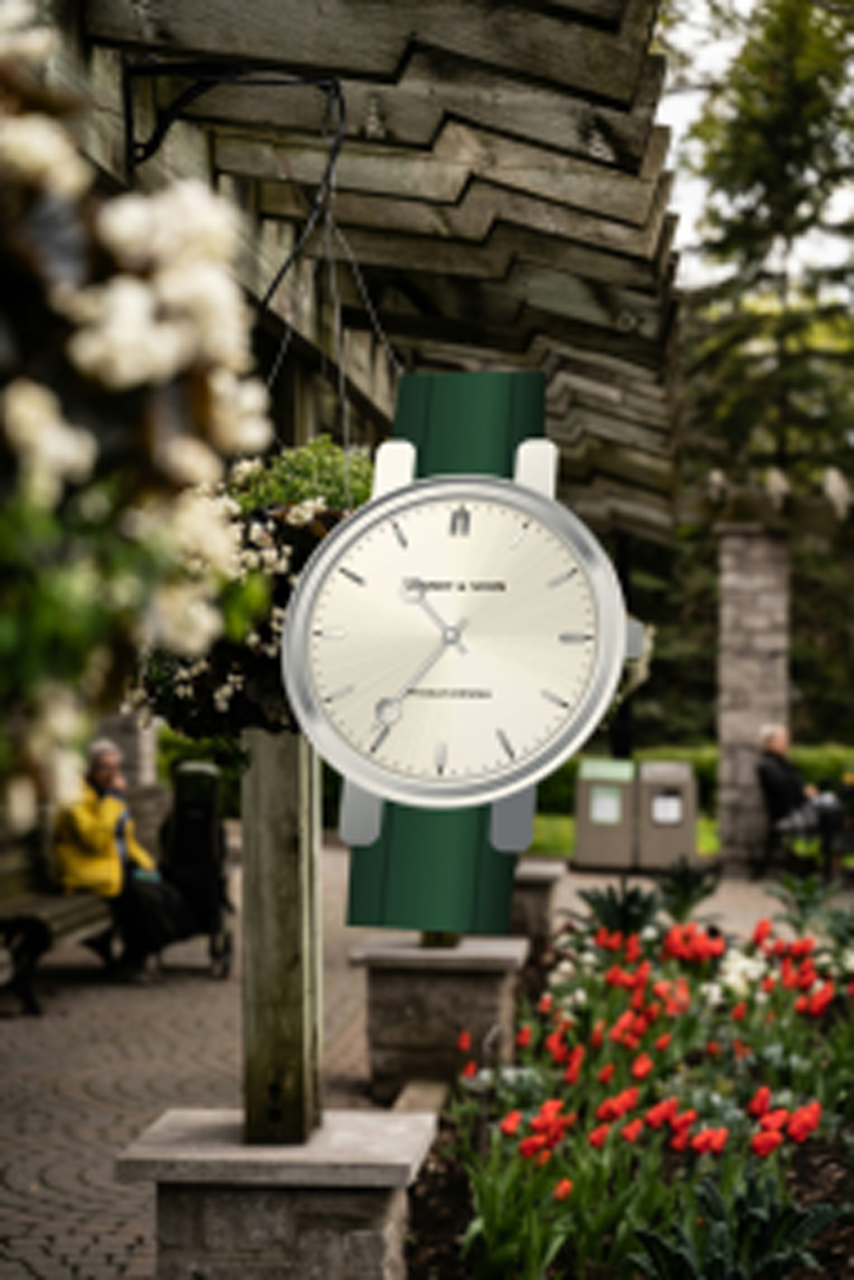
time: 10:36
